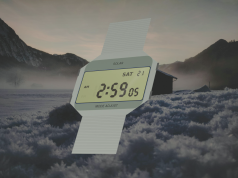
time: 2:59:05
